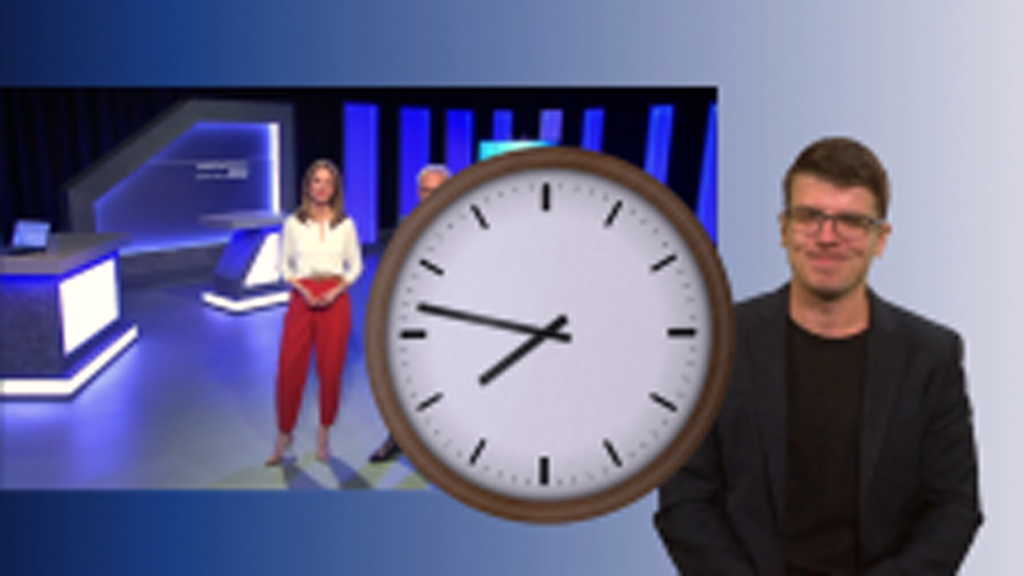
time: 7:47
